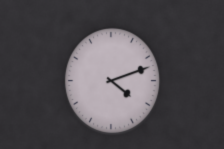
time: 4:12
